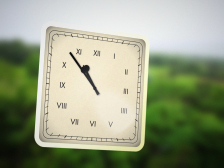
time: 10:53
